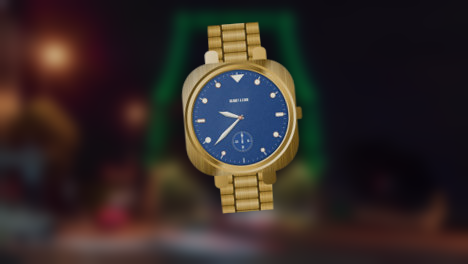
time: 9:38
